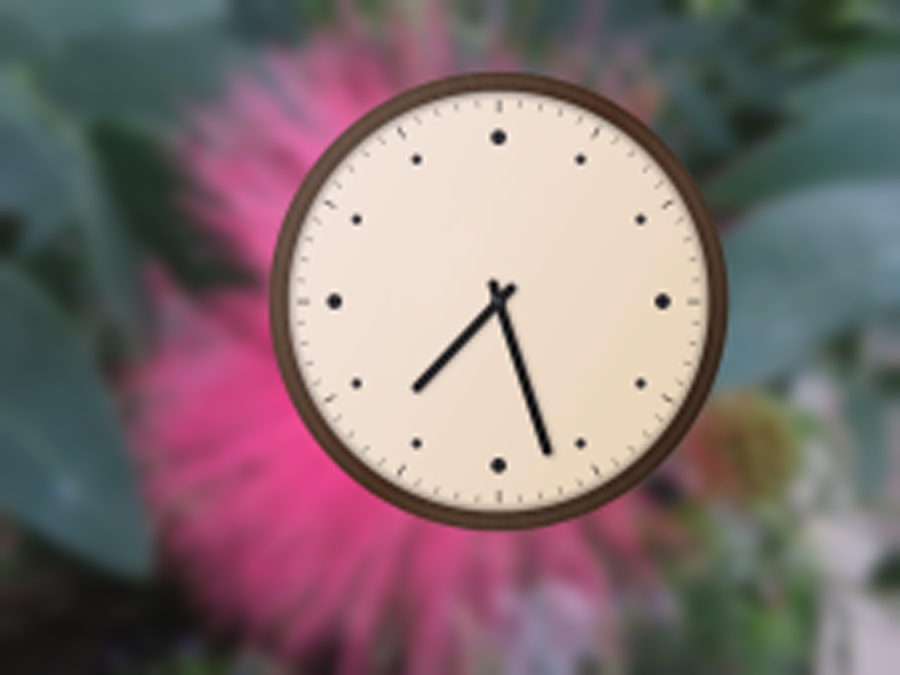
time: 7:27
